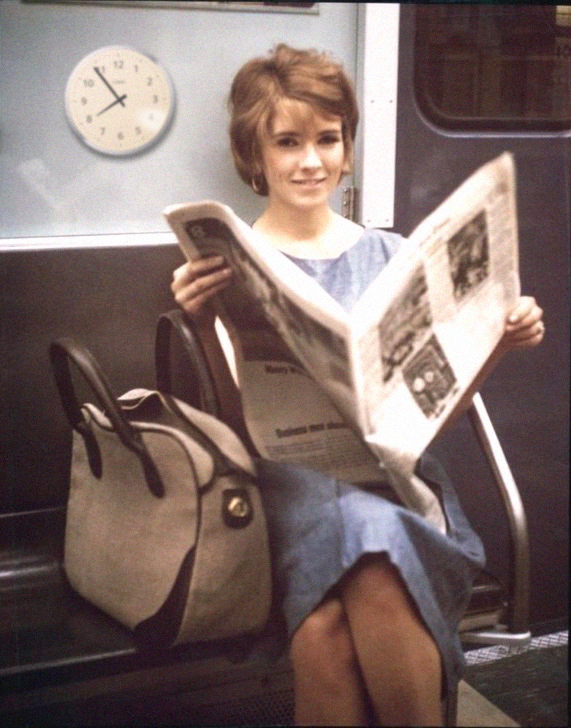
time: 7:54
